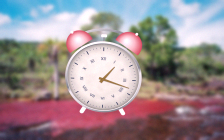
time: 1:18
